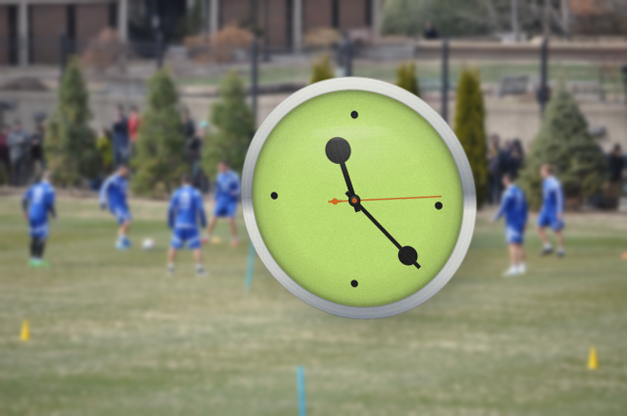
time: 11:22:14
